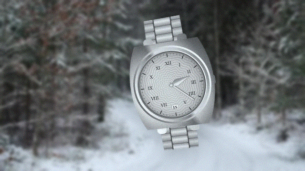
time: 2:22
